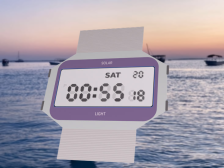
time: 0:55:18
